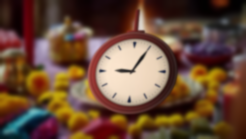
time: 9:05
